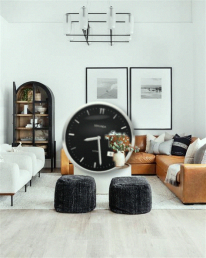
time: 8:28
